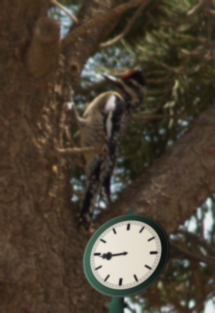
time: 8:44
